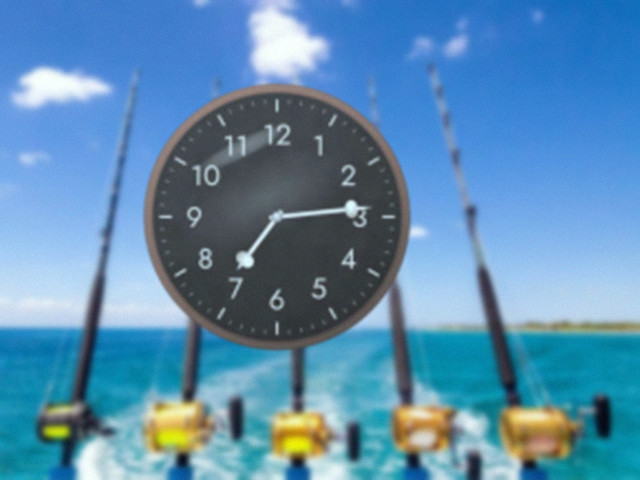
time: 7:14
